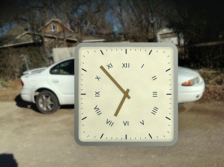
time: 6:53
